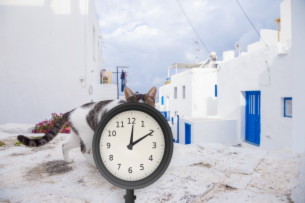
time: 12:10
